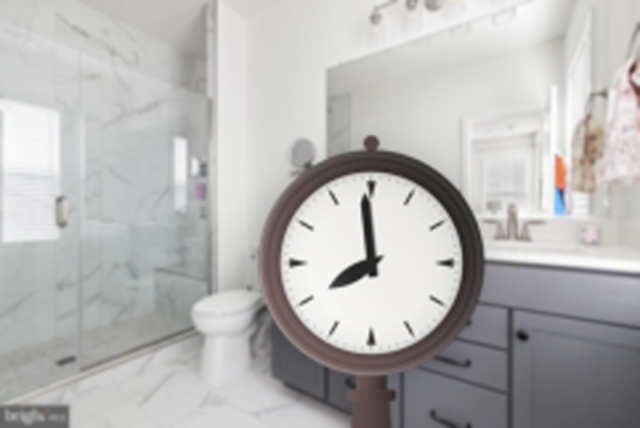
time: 7:59
